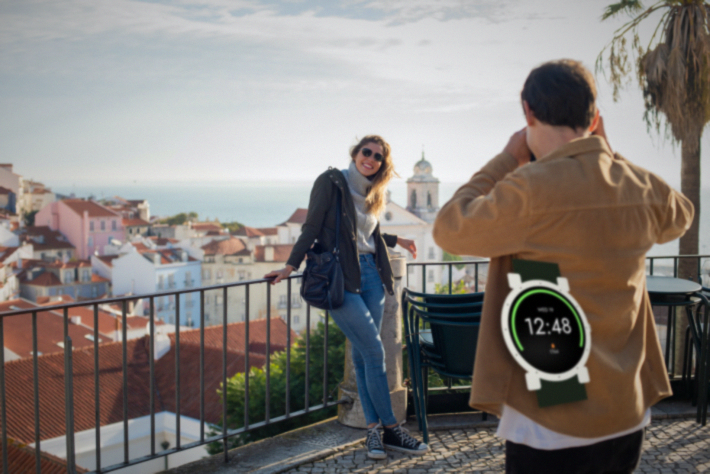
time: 12:48
